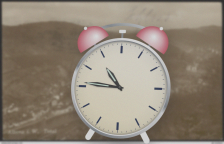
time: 10:46
